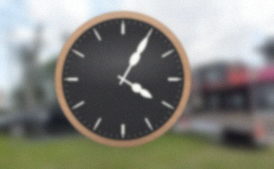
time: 4:05
